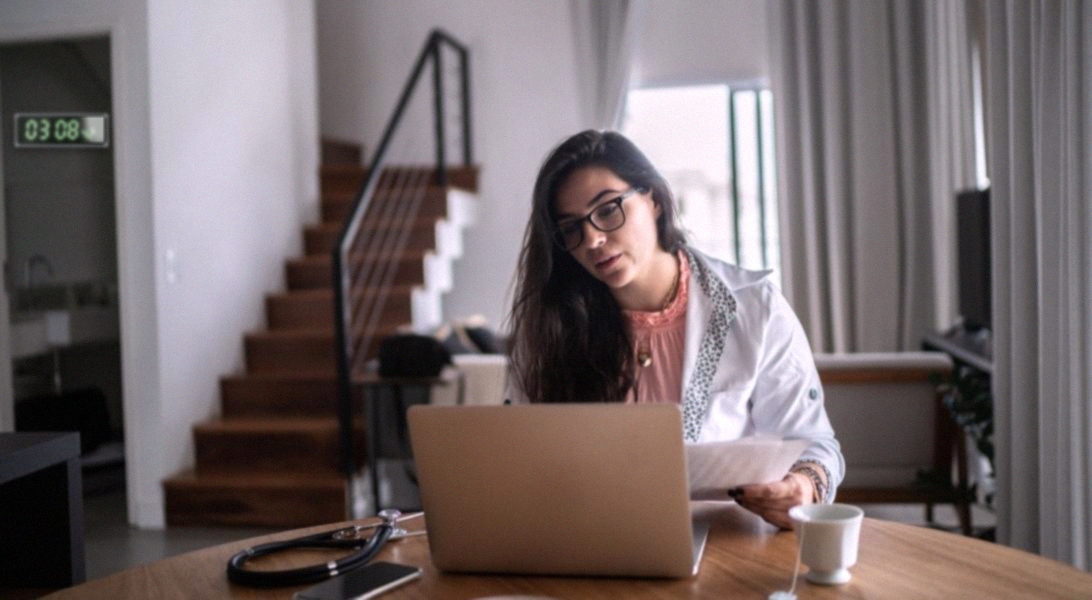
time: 3:08
